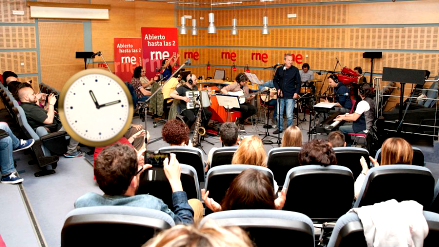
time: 11:13
